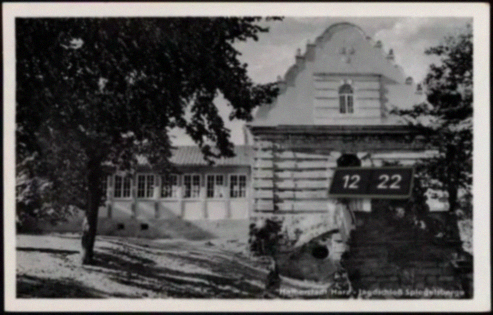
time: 12:22
